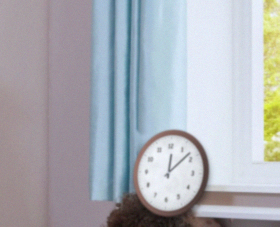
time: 12:08
